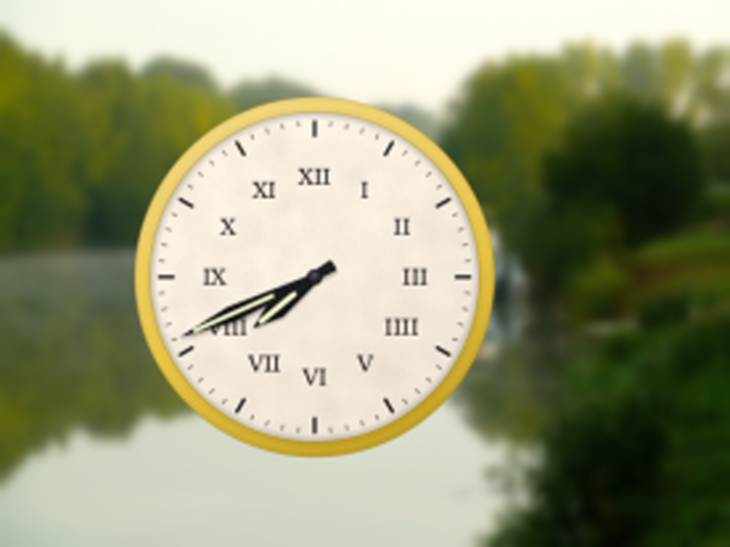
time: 7:41
